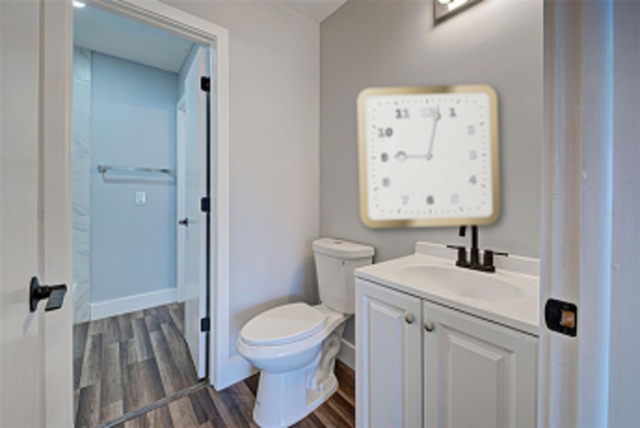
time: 9:02
